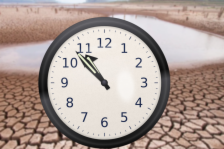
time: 10:53
